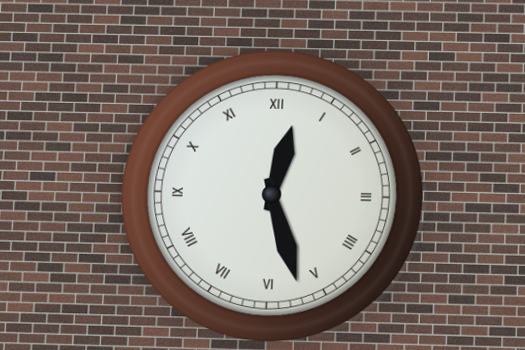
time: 12:27
